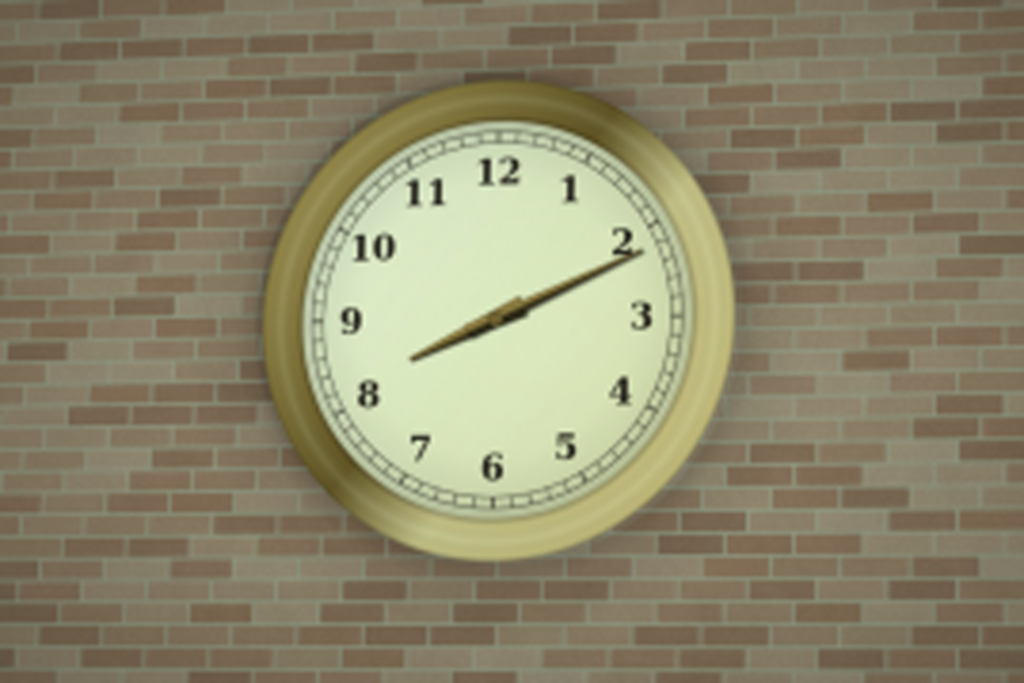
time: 8:11
